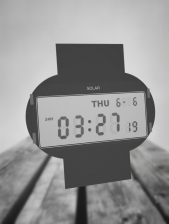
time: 3:27:19
